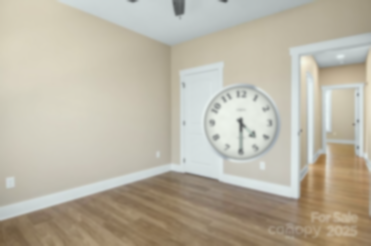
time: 4:30
